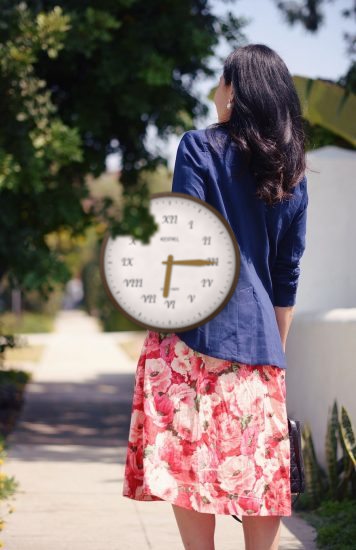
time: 6:15
